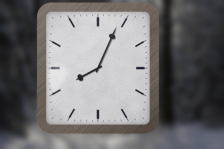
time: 8:04
